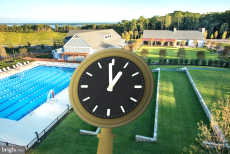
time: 12:59
